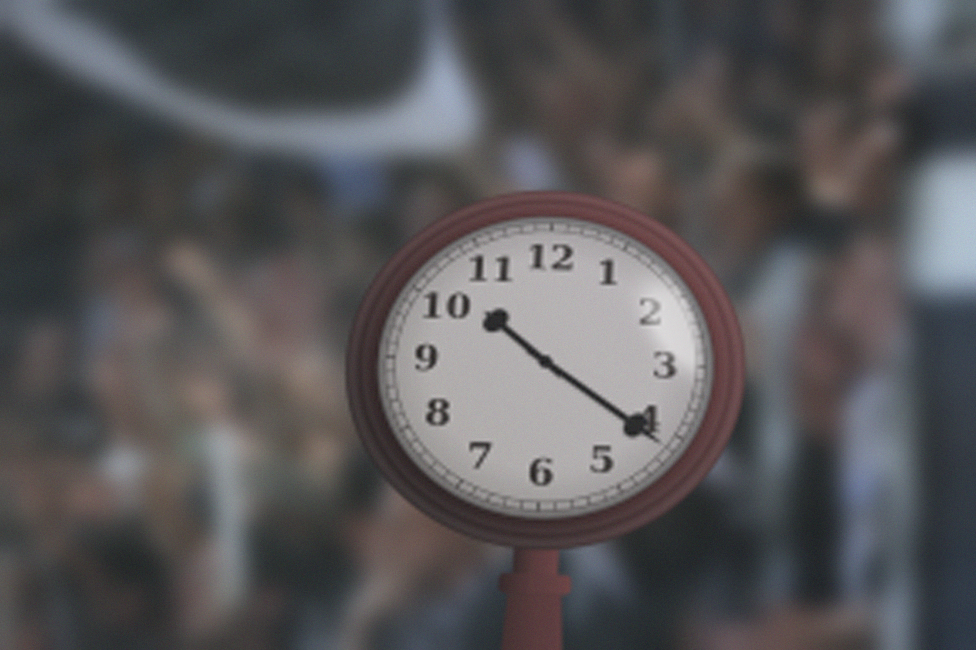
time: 10:21
